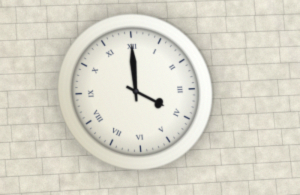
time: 4:00
